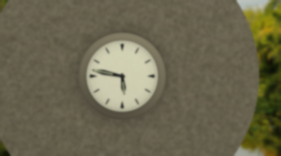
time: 5:47
